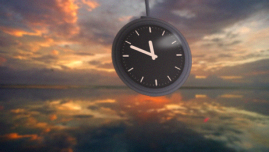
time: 11:49
